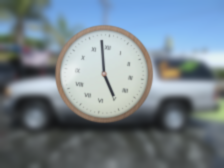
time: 4:58
